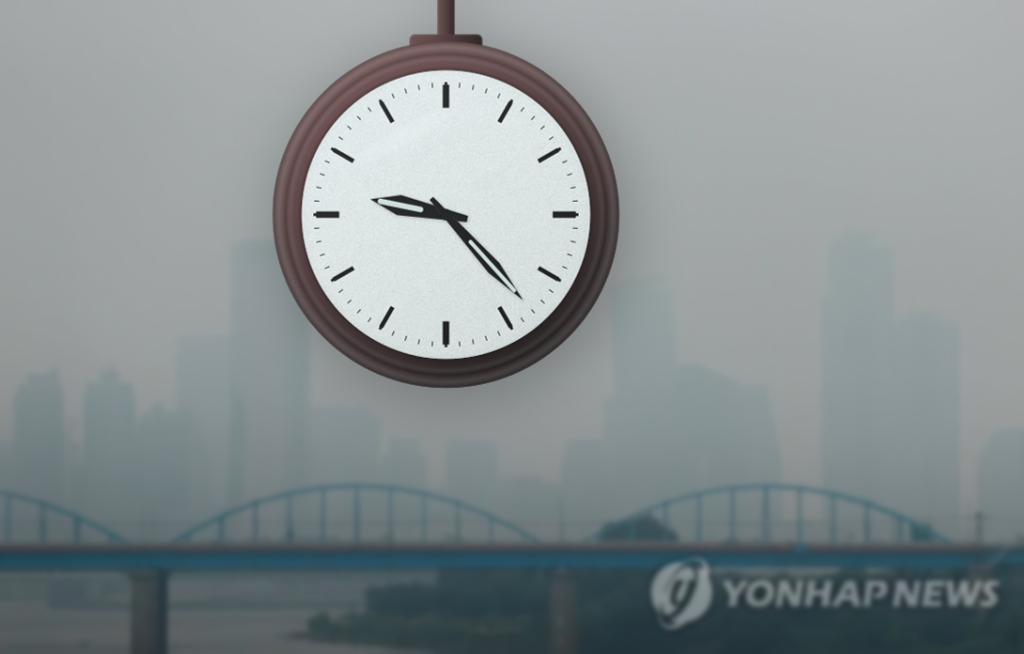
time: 9:23
